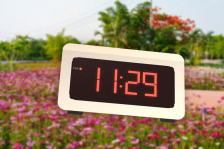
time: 11:29
